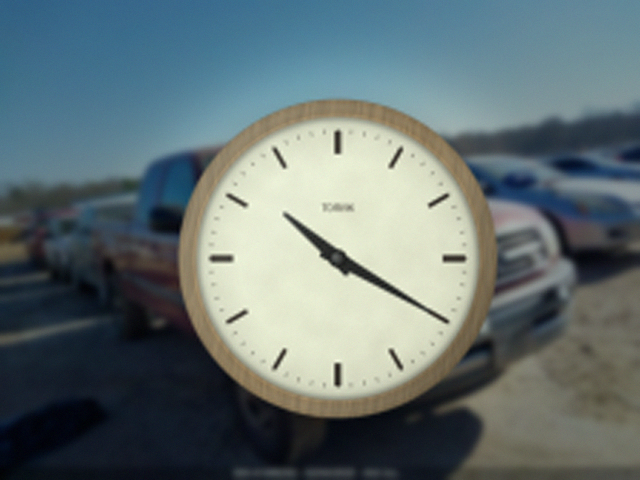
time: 10:20
